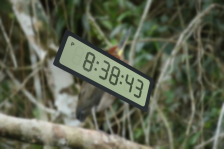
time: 8:38:43
